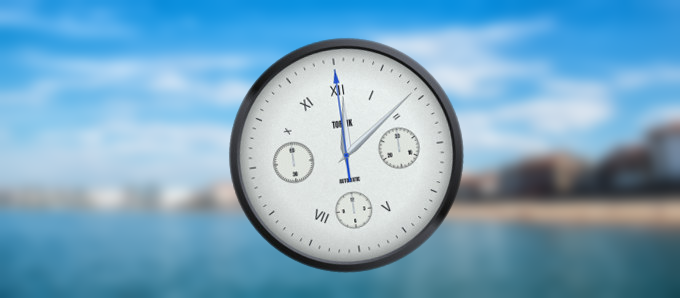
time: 12:09
